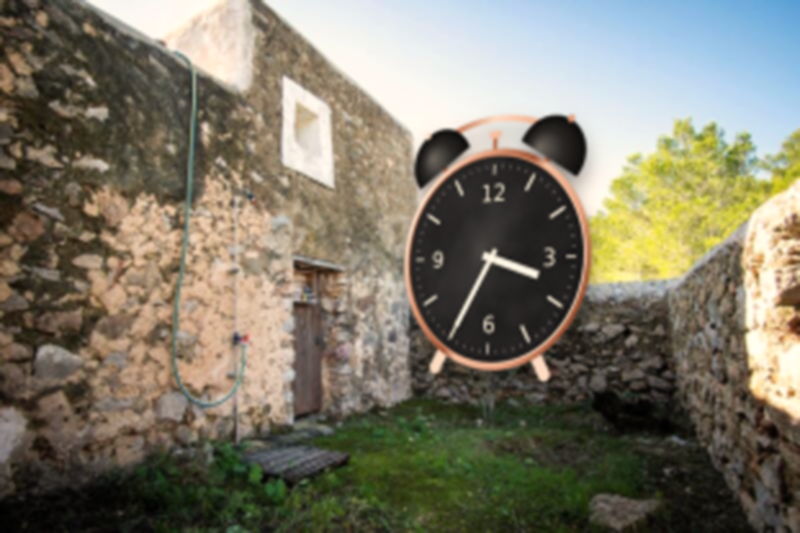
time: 3:35
